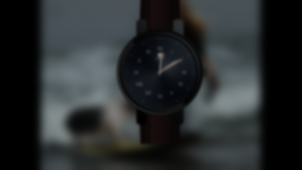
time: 12:10
